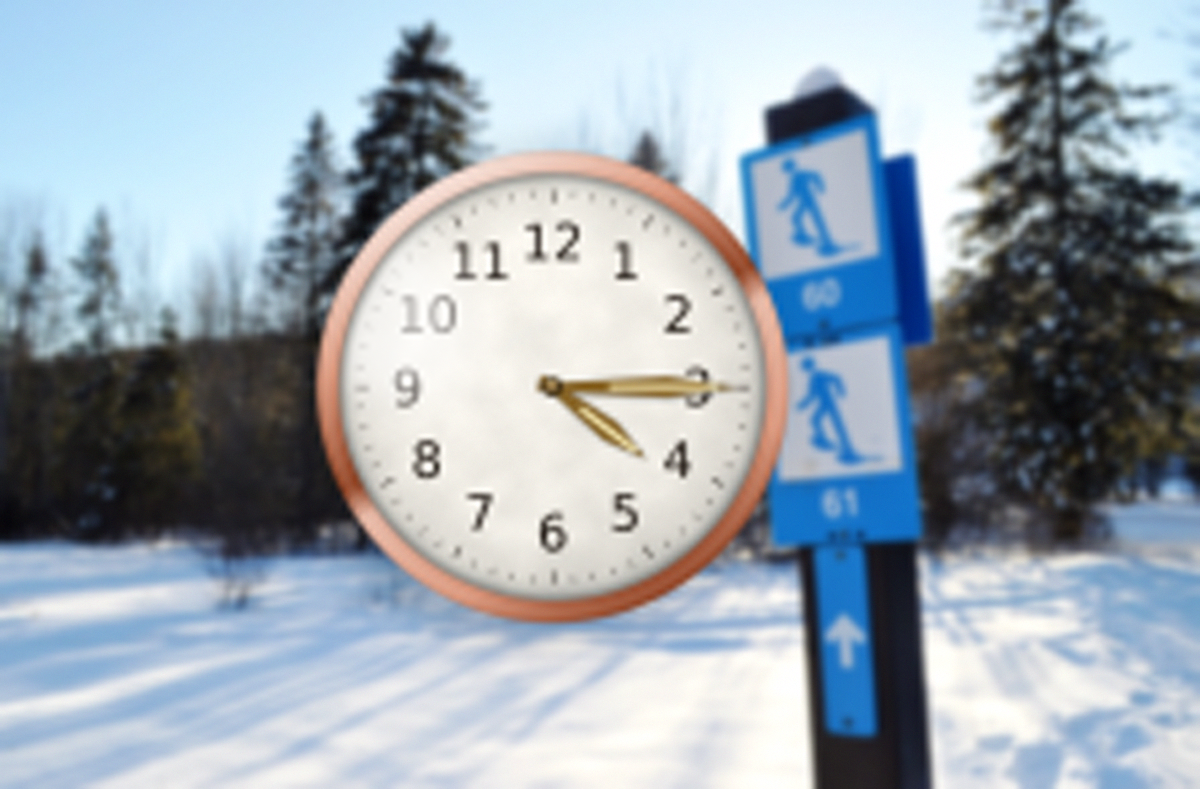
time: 4:15
